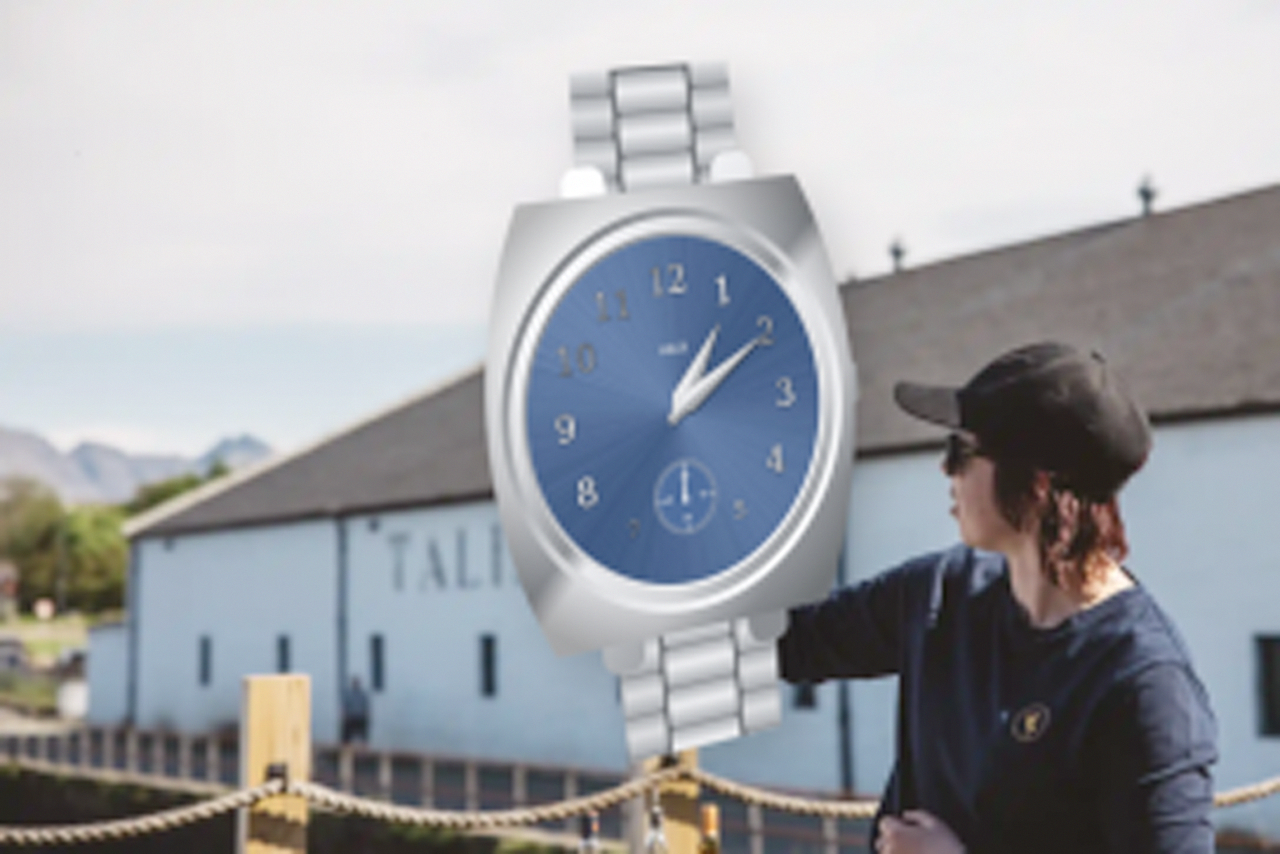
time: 1:10
